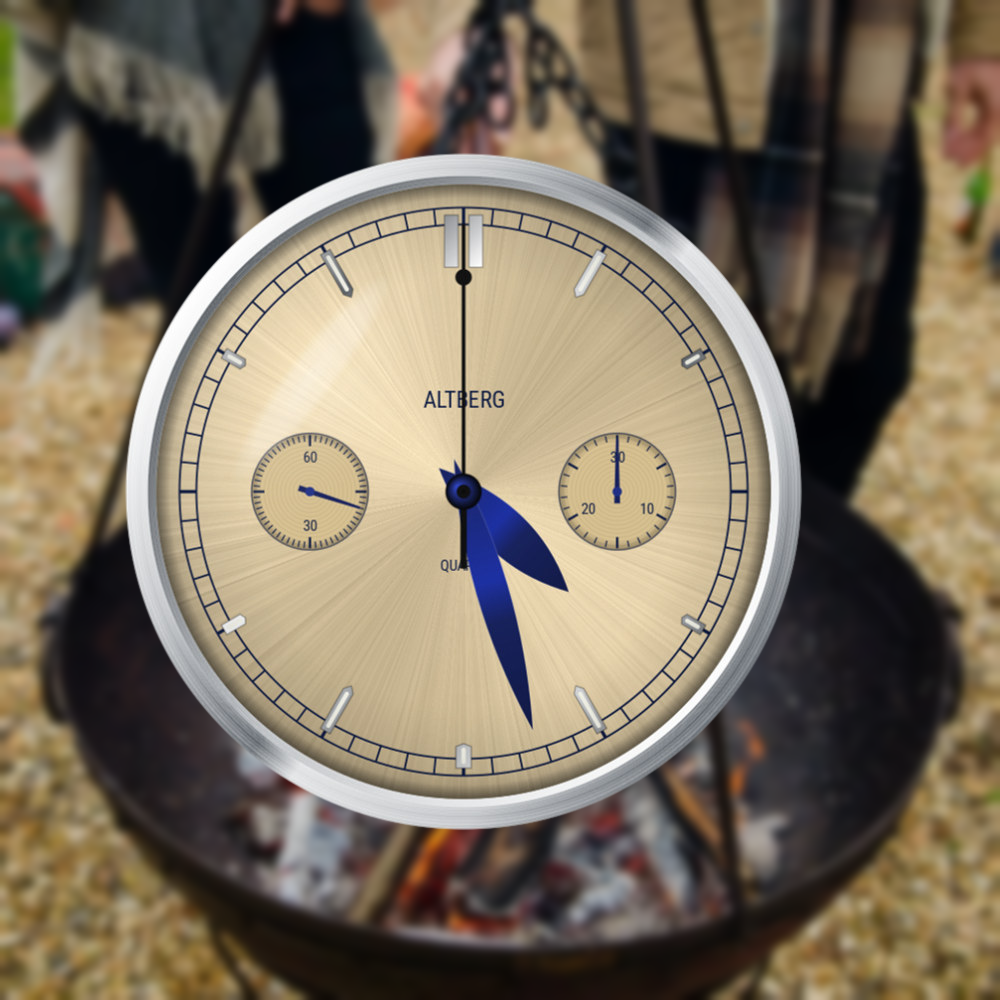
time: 4:27:18
